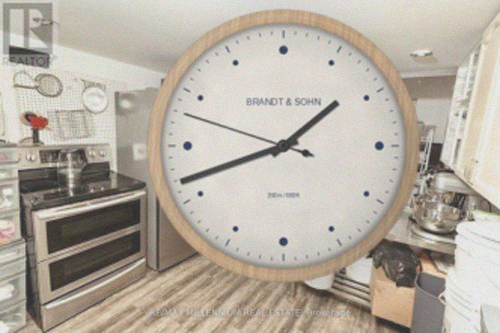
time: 1:41:48
